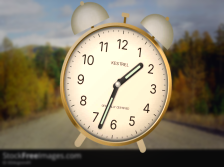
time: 1:33
